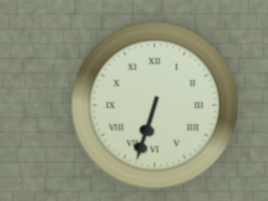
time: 6:33
